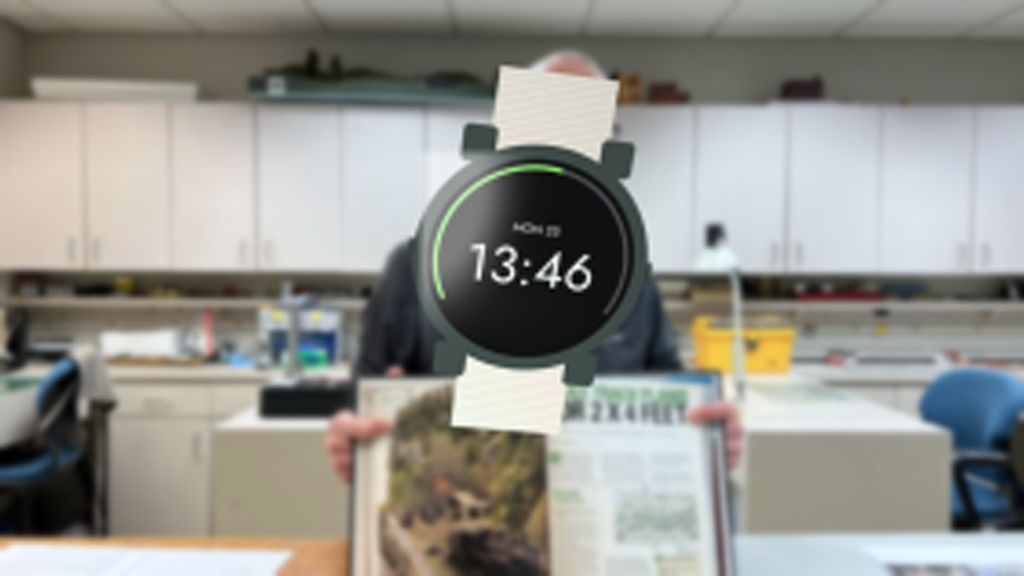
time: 13:46
